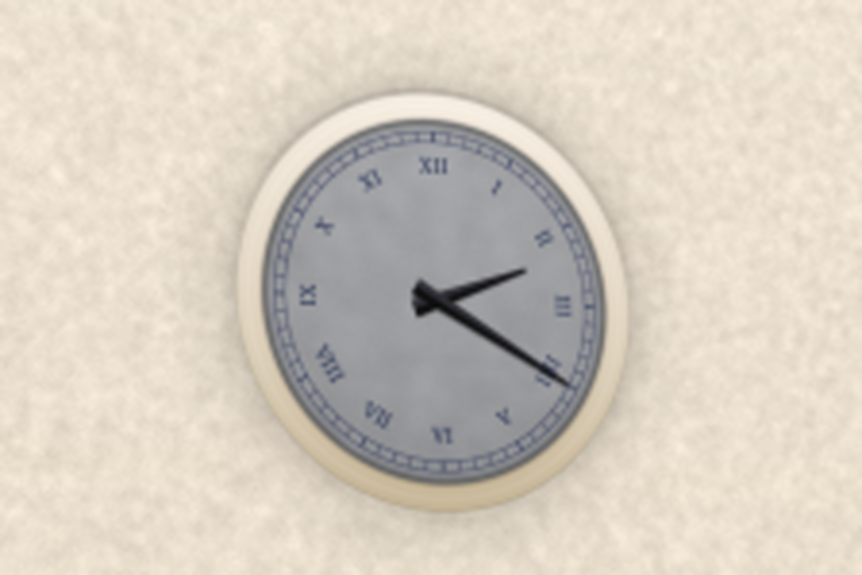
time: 2:20
